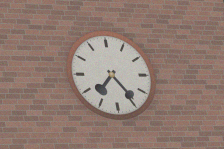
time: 7:24
